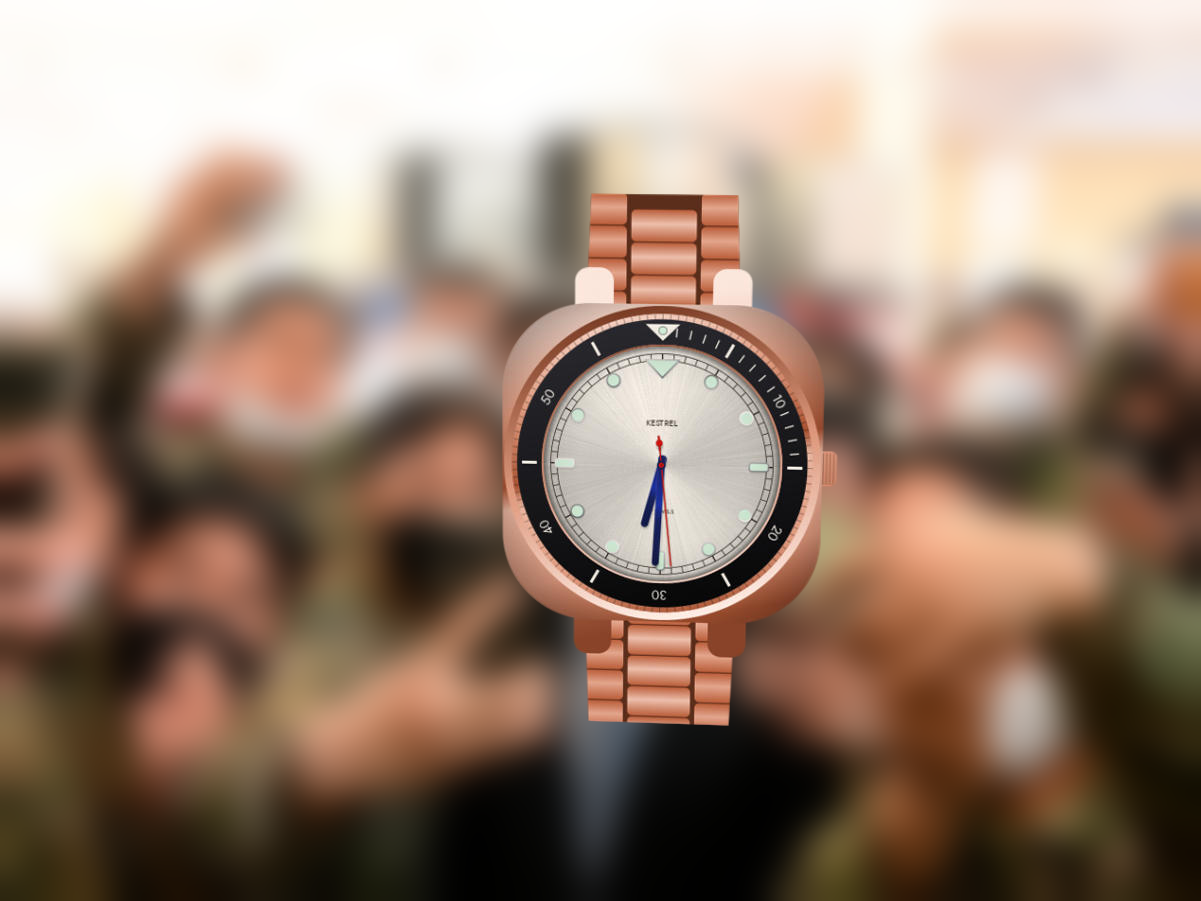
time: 6:30:29
